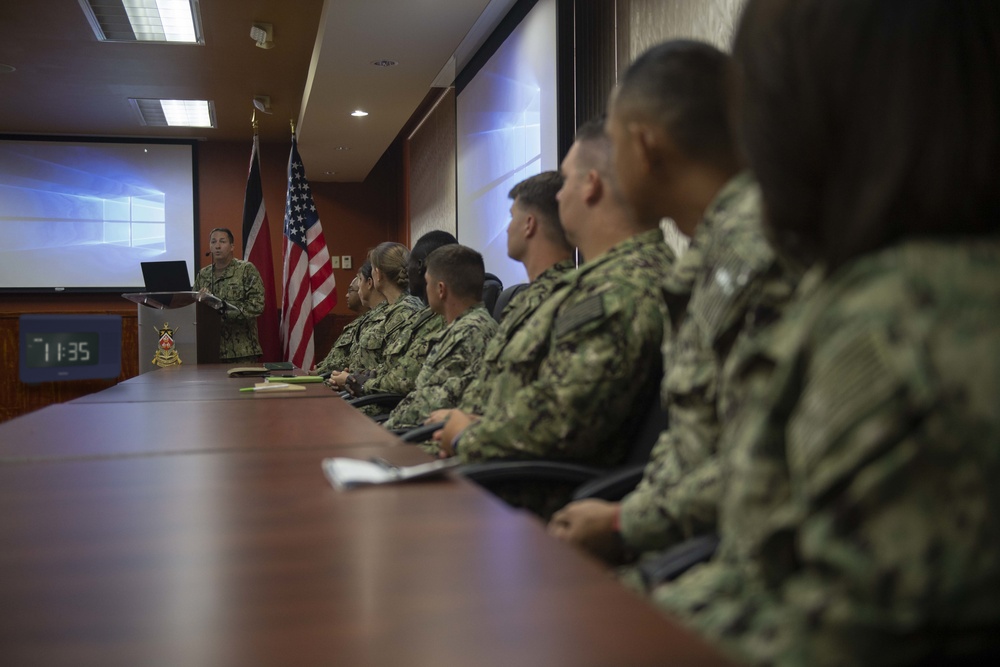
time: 11:35
